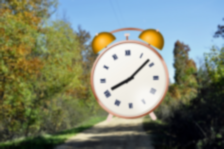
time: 8:08
